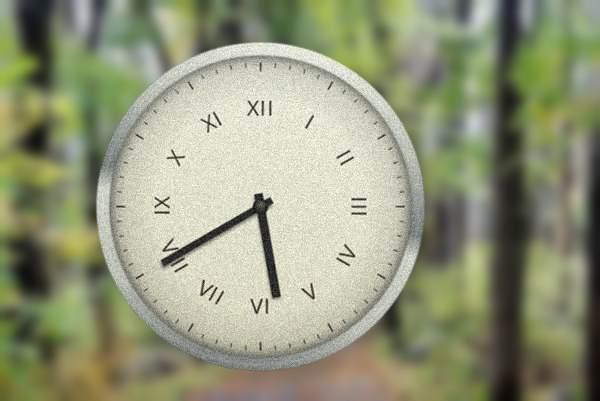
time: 5:40
